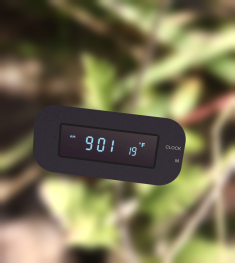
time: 9:01
